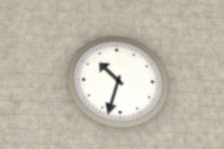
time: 10:33
